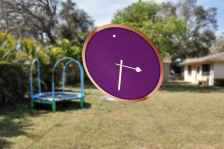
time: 3:33
